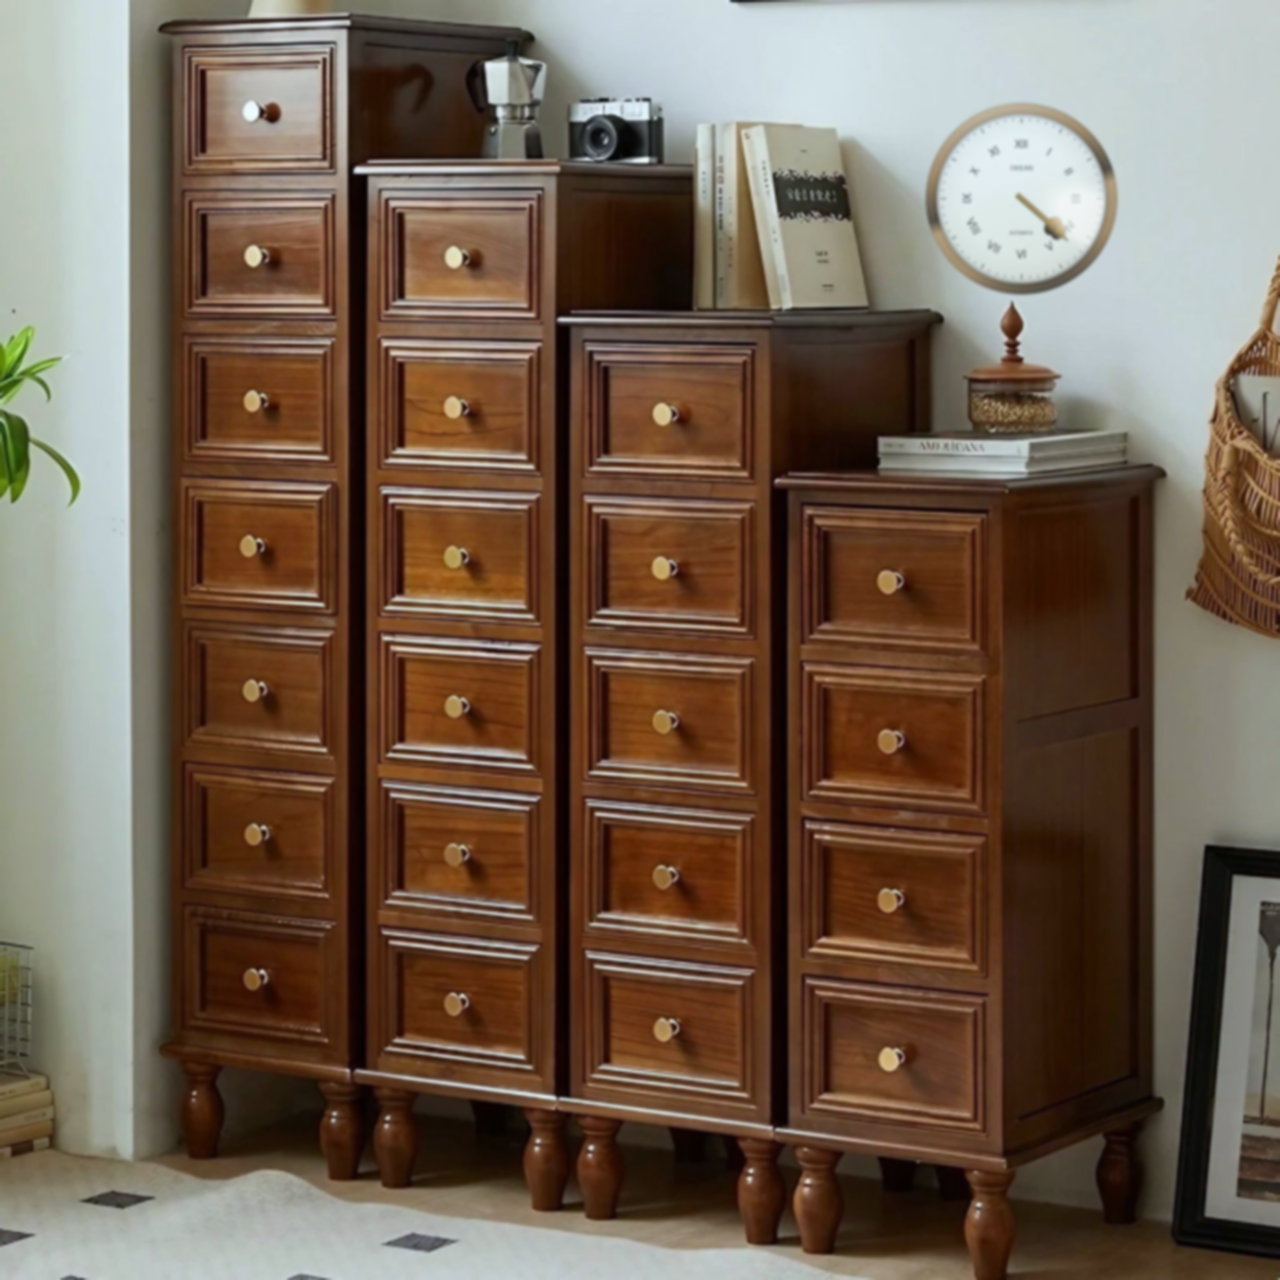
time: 4:22
